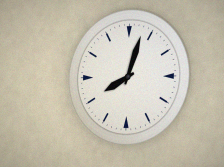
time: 8:03
